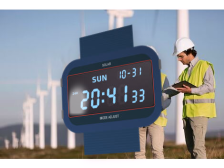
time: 20:41:33
